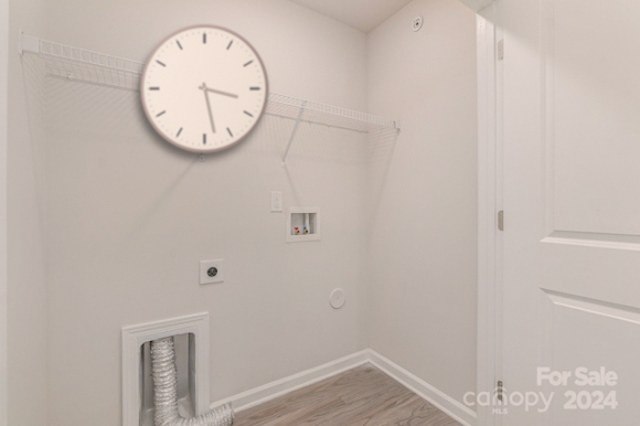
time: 3:28
